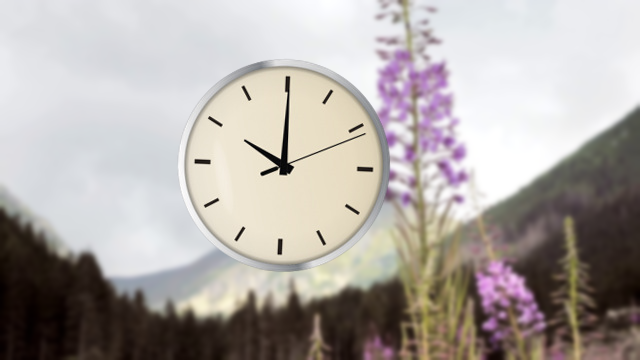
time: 10:00:11
